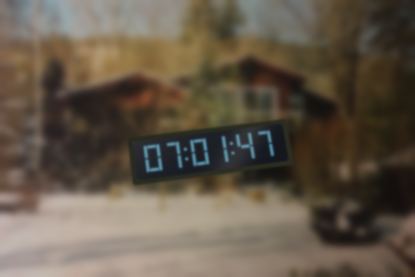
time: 7:01:47
